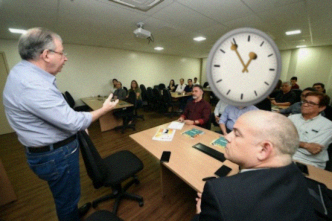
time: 12:54
